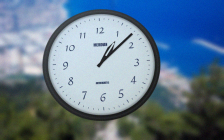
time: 1:08
